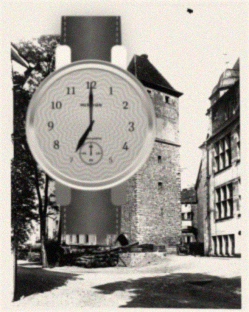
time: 7:00
